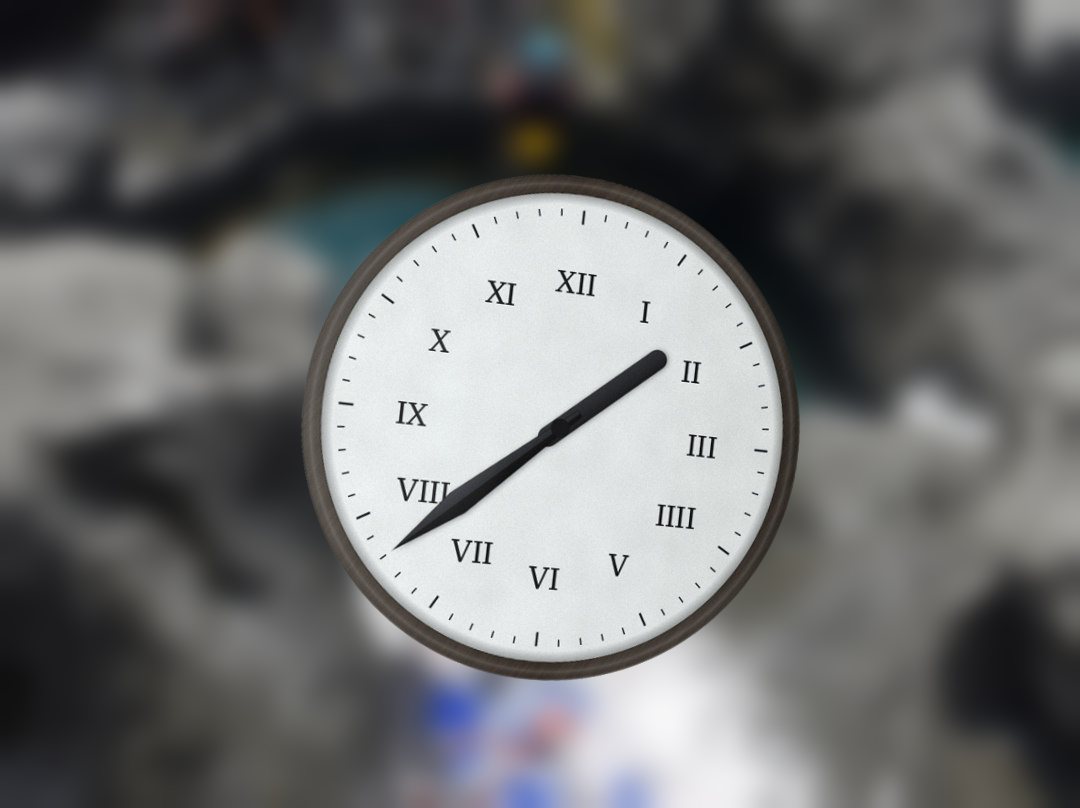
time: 1:38
